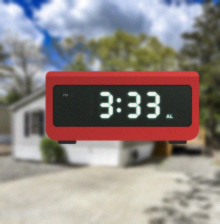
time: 3:33
